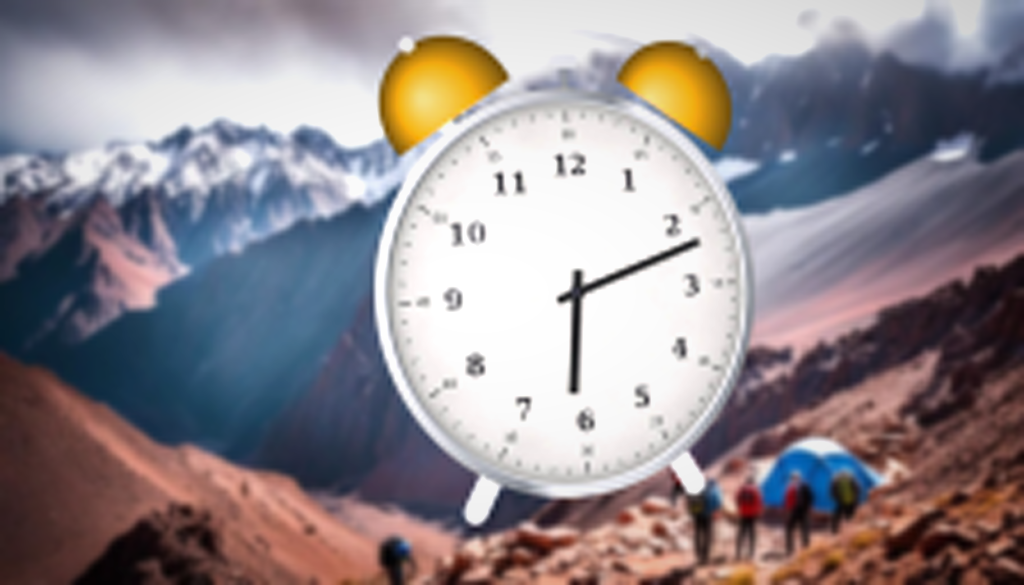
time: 6:12
